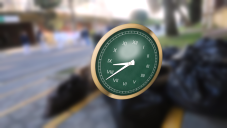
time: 8:38
